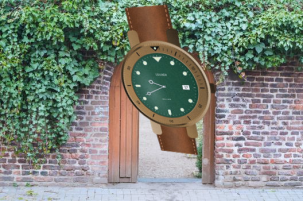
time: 9:41
